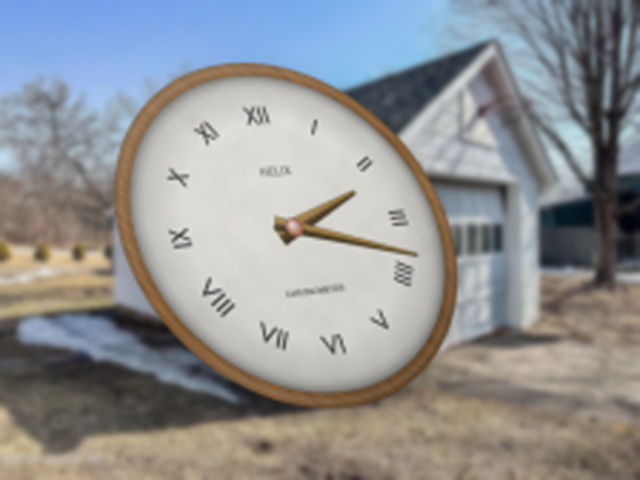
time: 2:18
